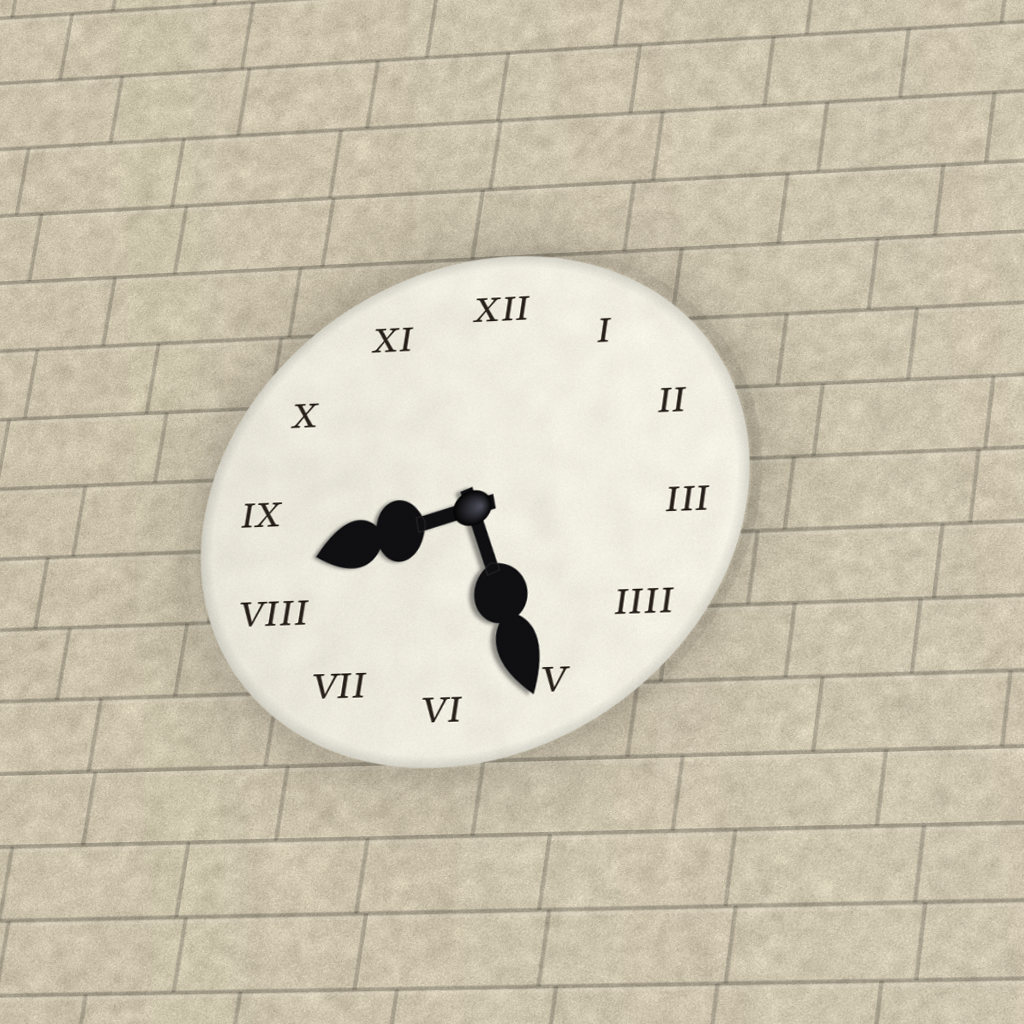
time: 8:26
